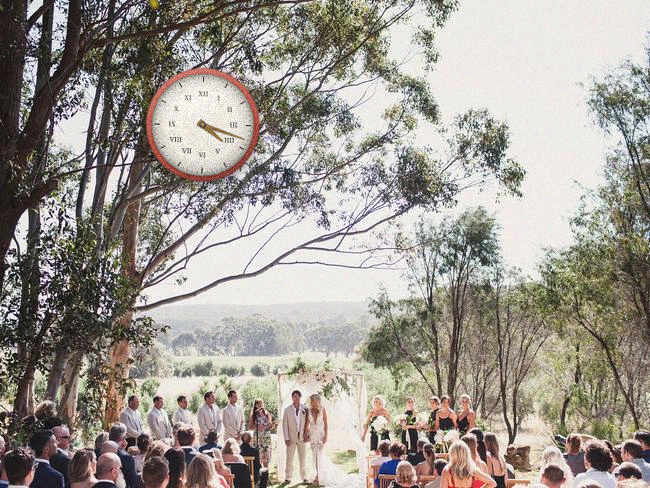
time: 4:18
